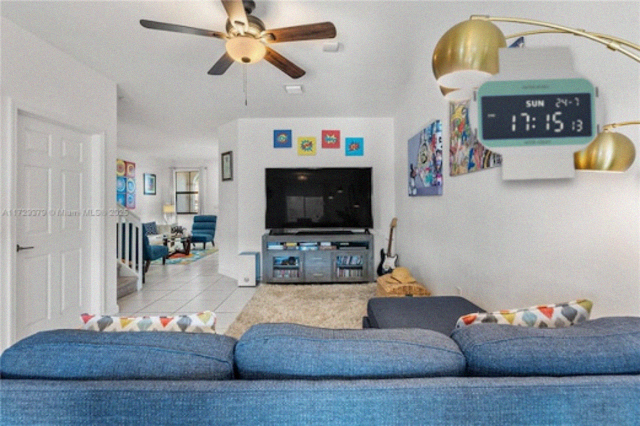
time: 17:15:13
